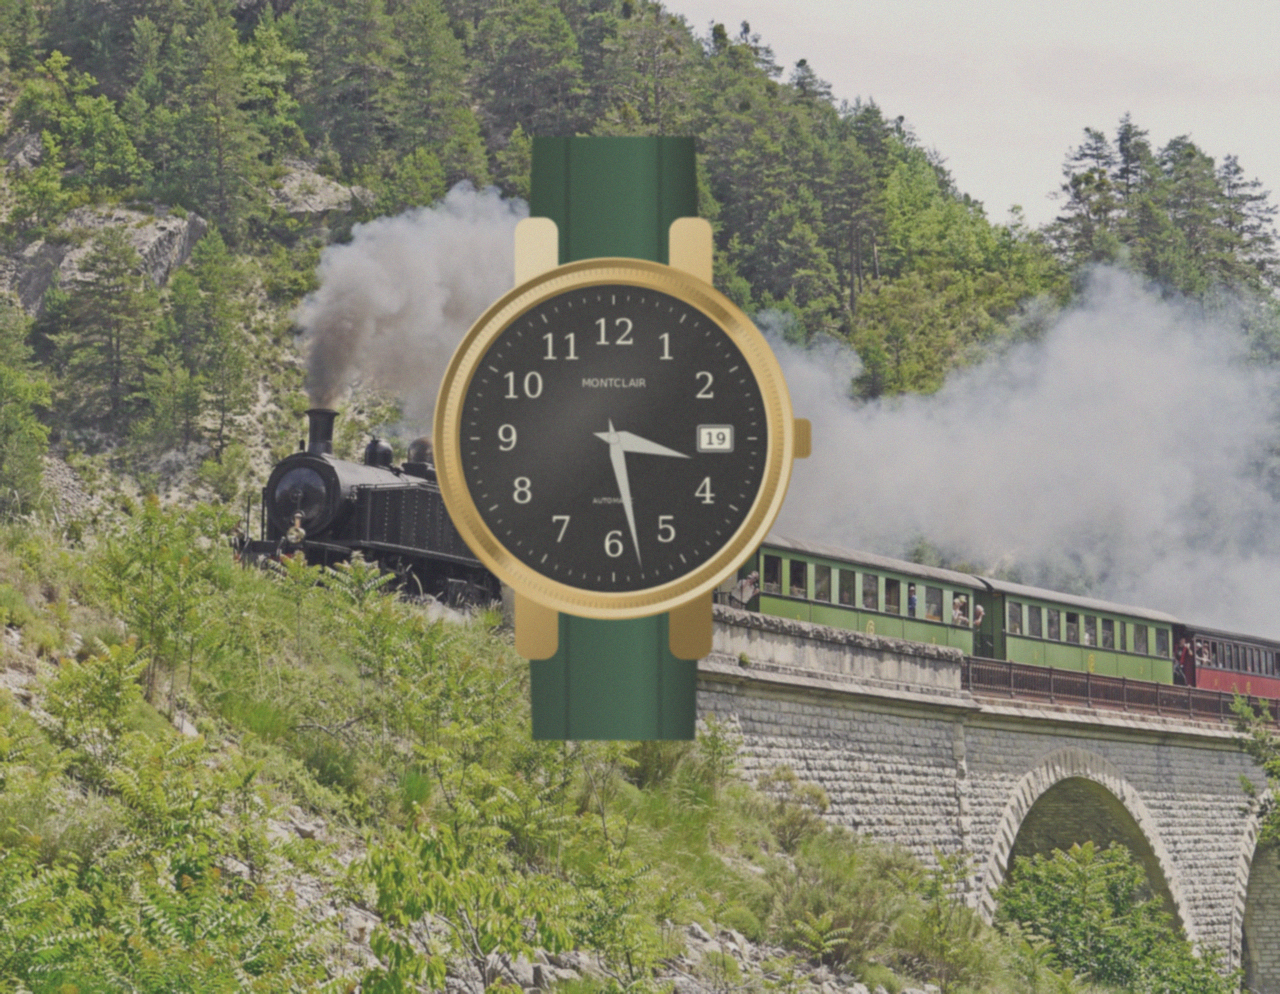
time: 3:28
